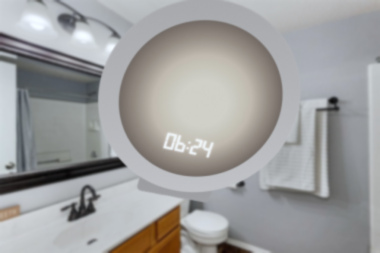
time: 6:24
